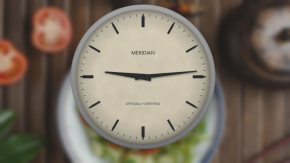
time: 9:14
